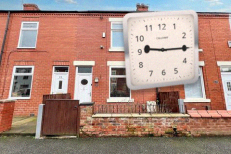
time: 9:15
